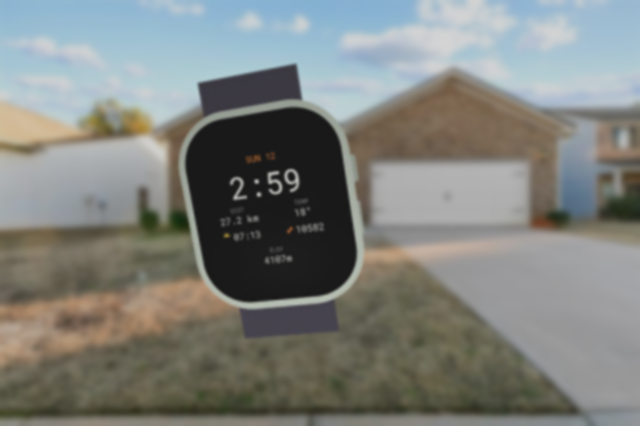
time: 2:59
